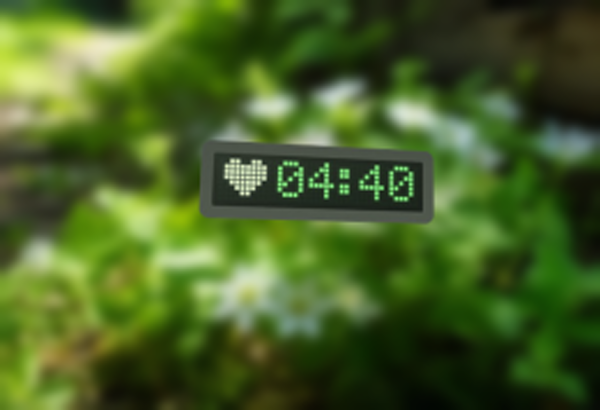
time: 4:40
